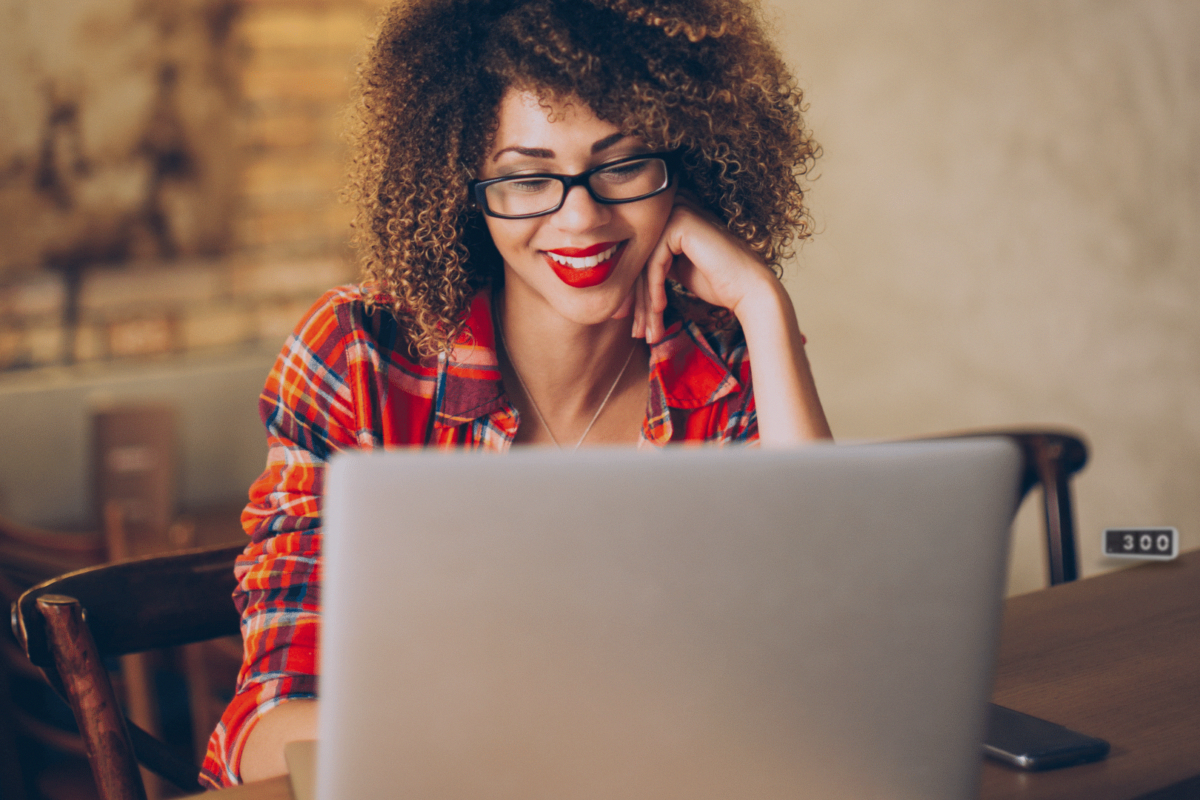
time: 3:00
